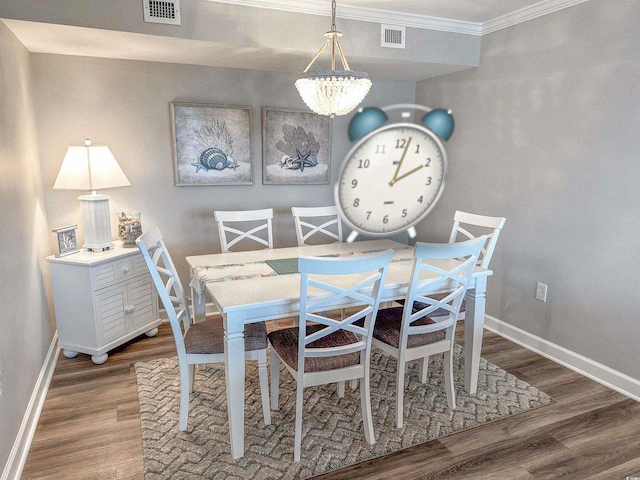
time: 2:02
